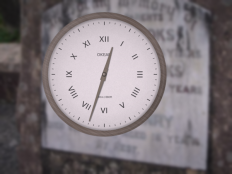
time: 12:33
